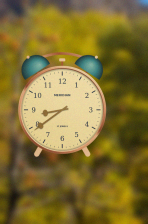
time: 8:39
